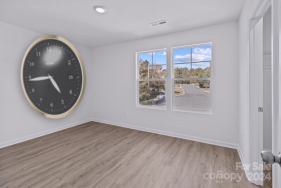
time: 4:44
